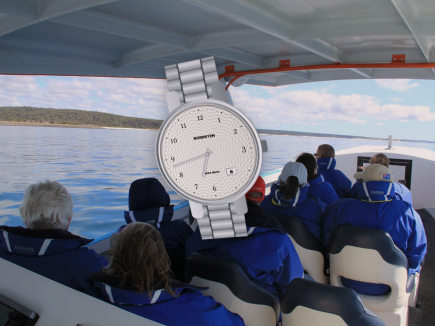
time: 6:43
